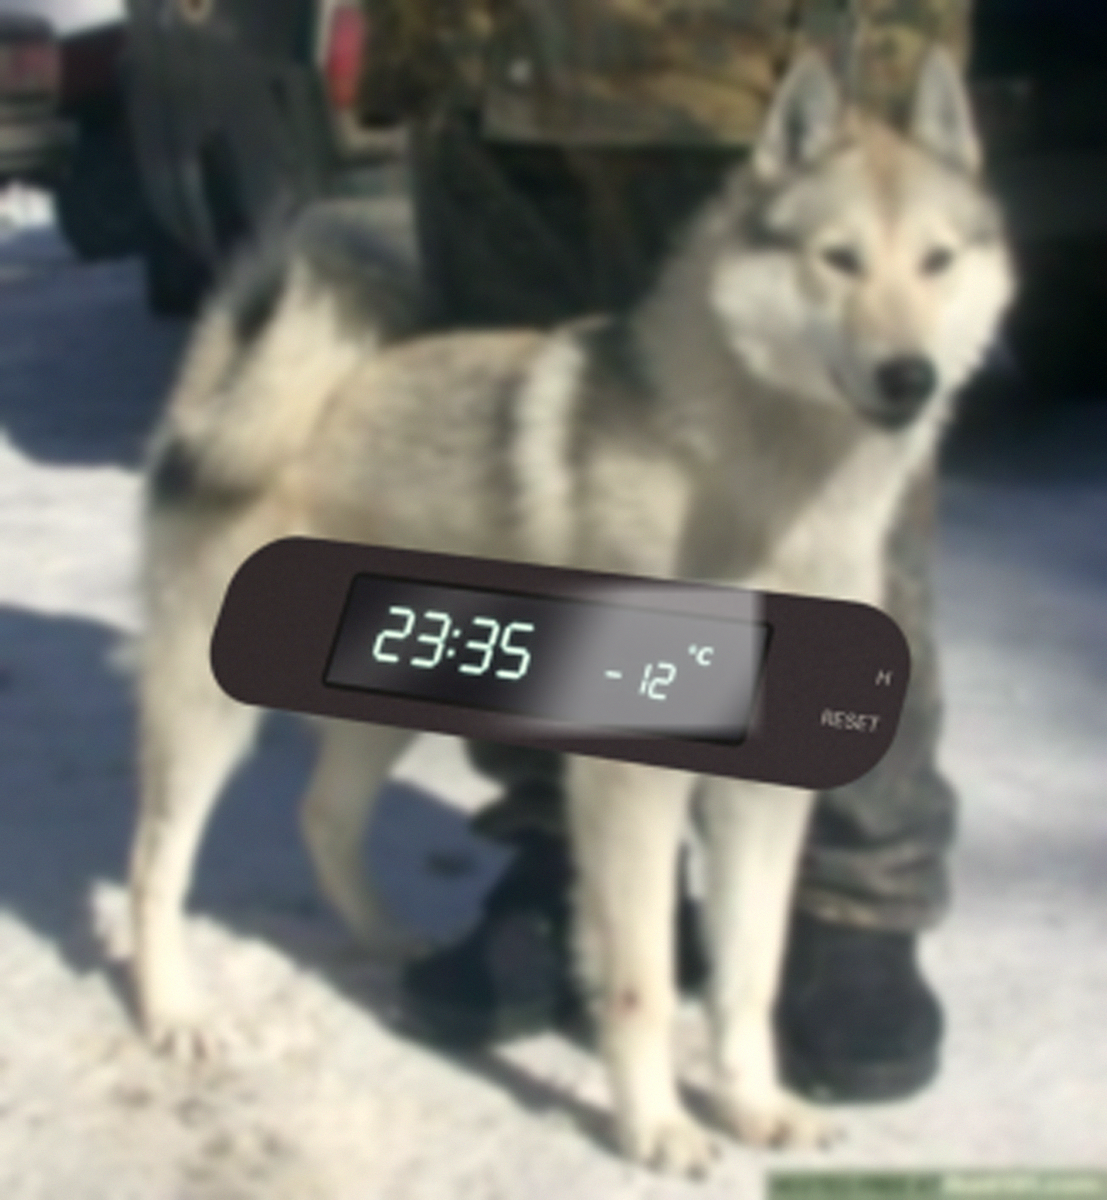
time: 23:35
